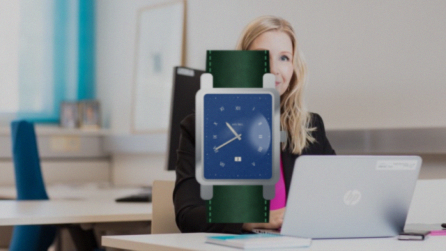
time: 10:40
